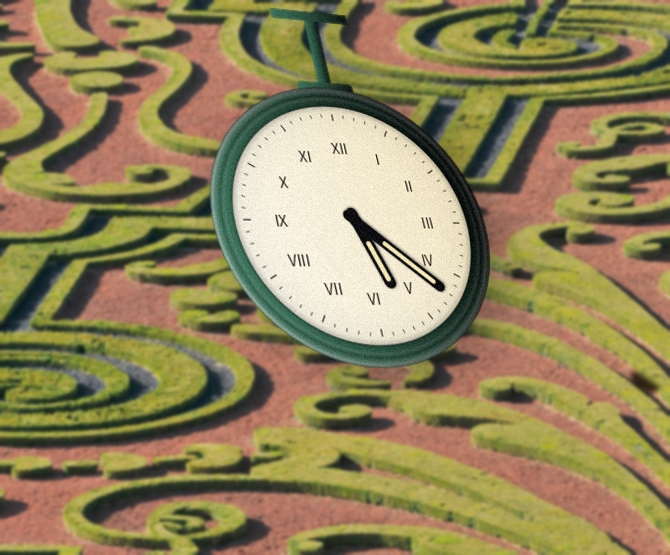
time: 5:22
